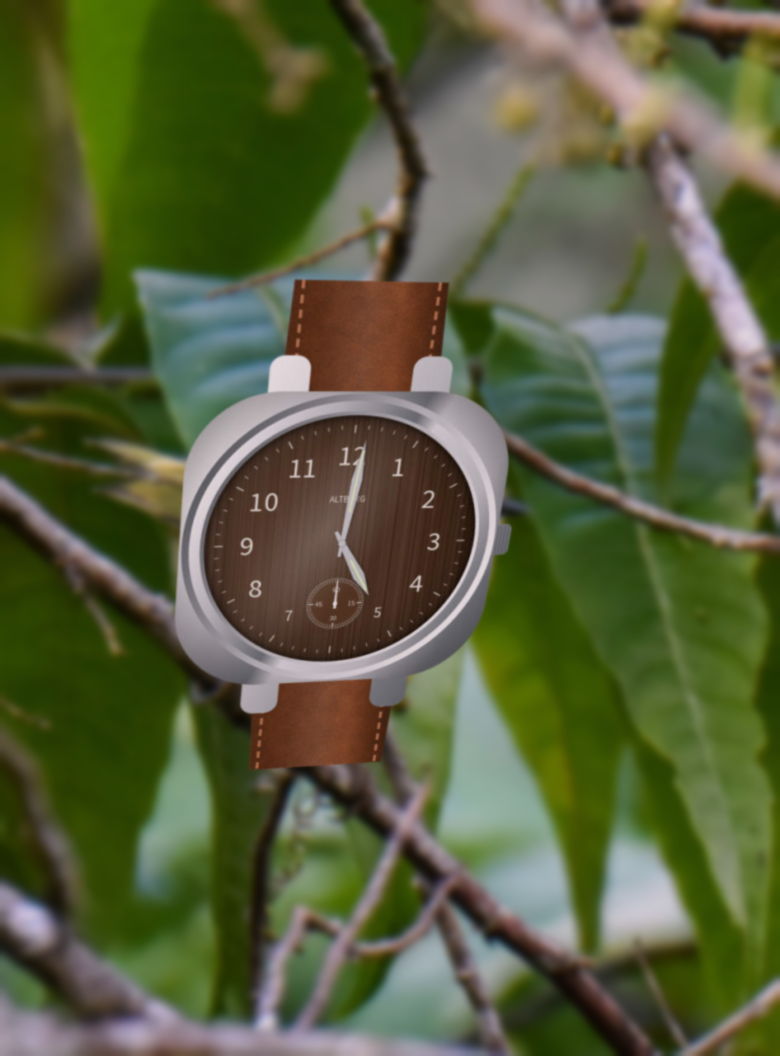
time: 5:01
